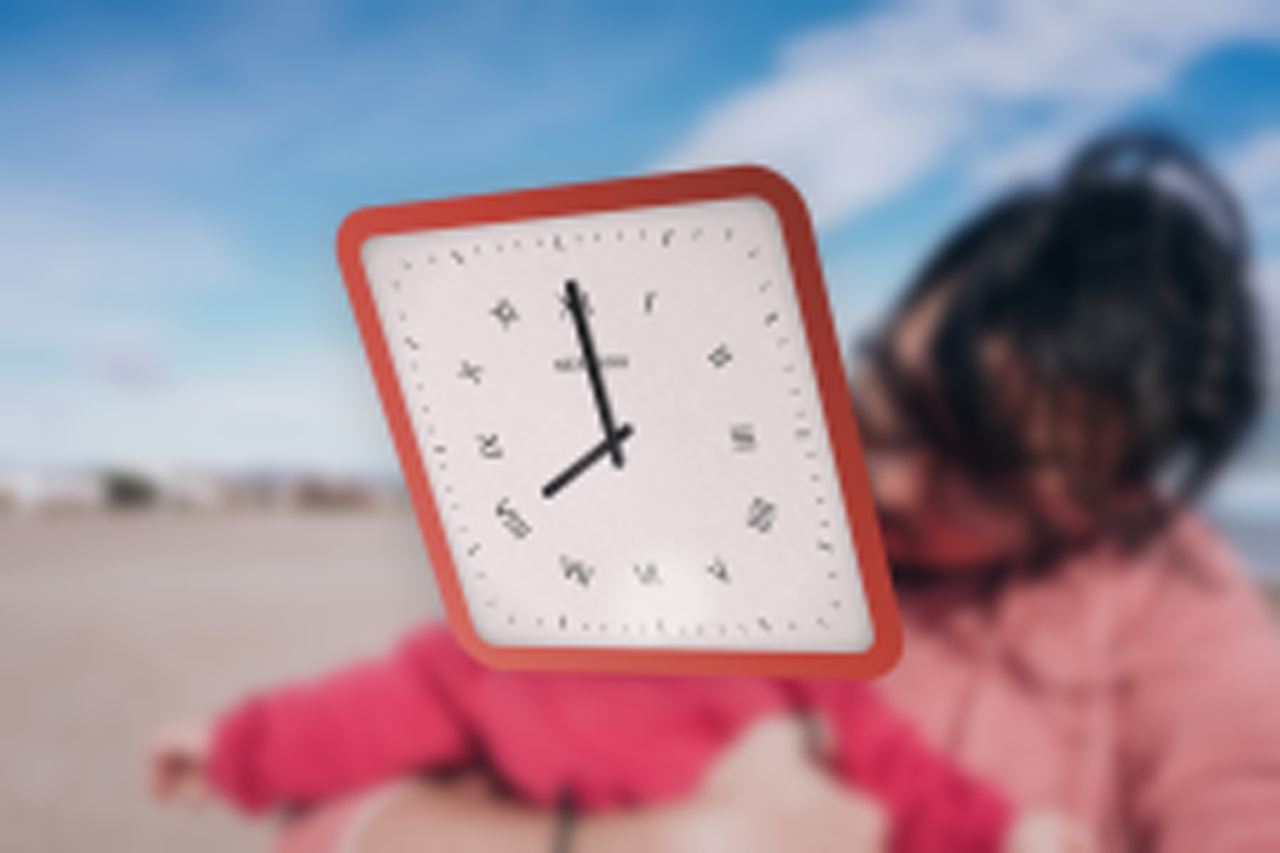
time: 8:00
